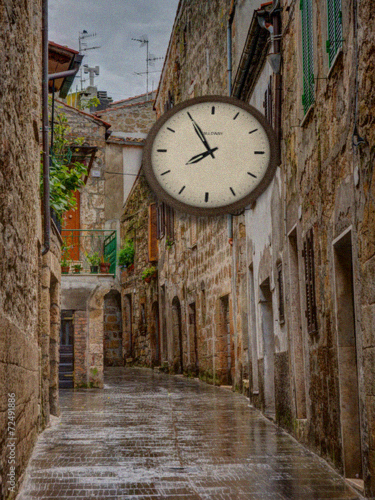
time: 7:55
